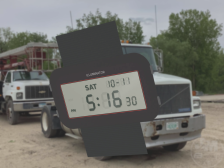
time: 5:16:30
